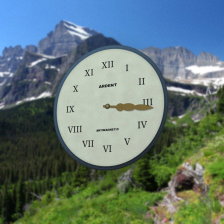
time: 3:16
